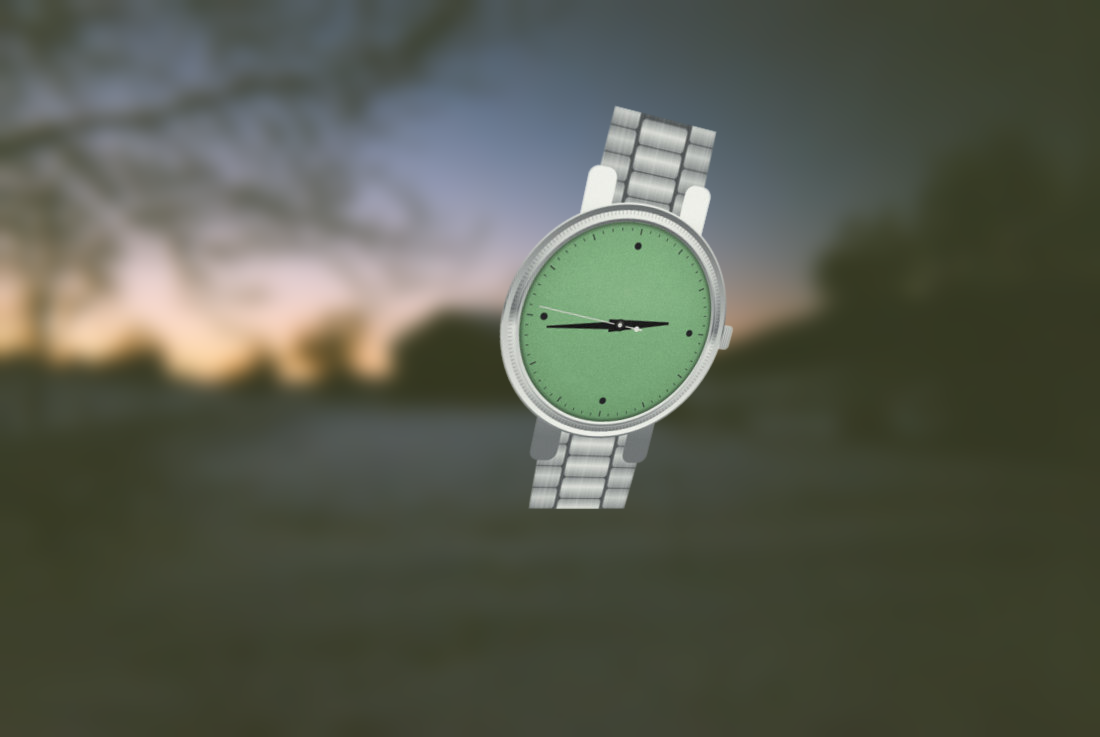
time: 2:43:46
